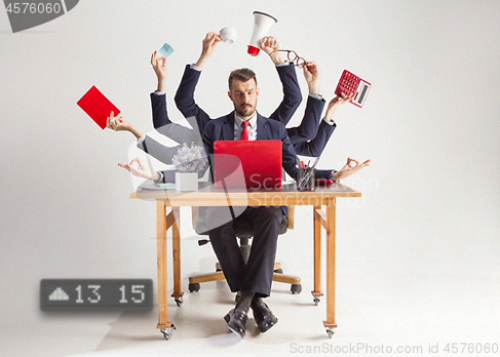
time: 13:15
